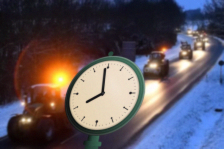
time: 7:59
